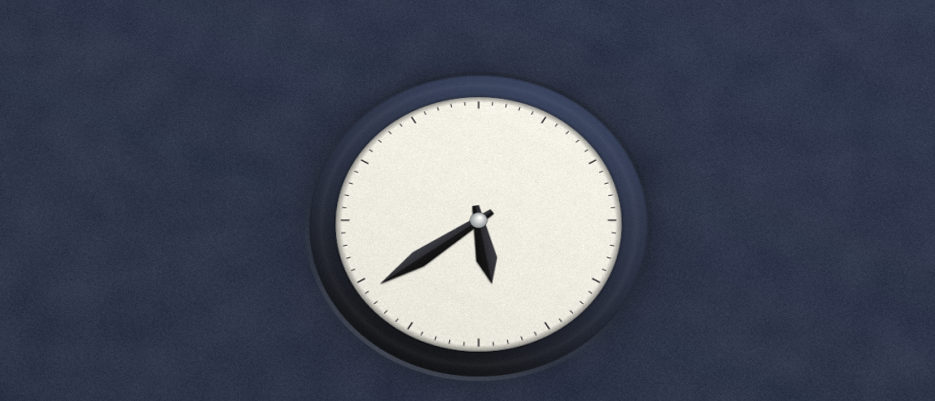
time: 5:39
